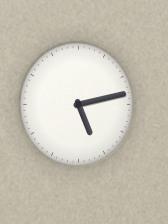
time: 5:13
